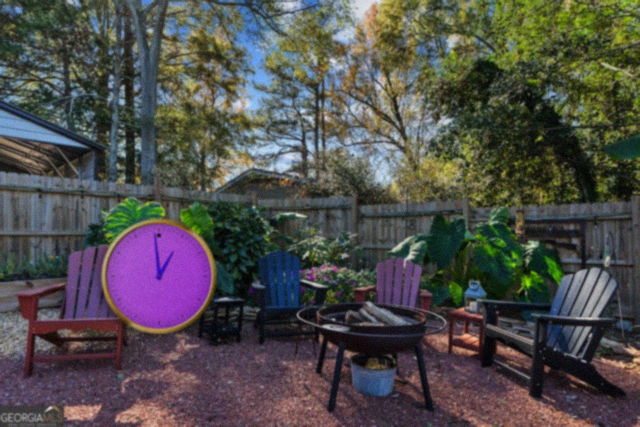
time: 12:59
